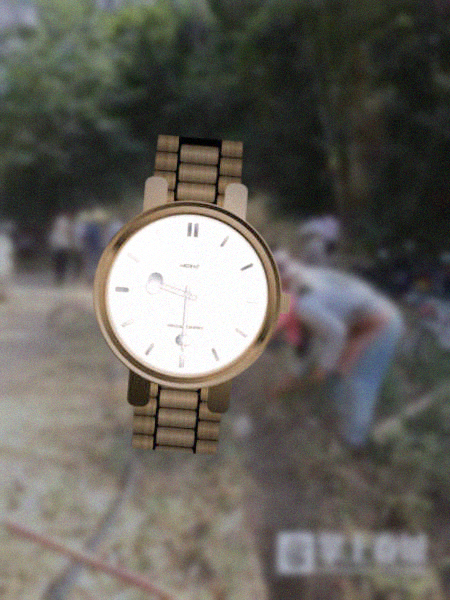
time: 9:30
